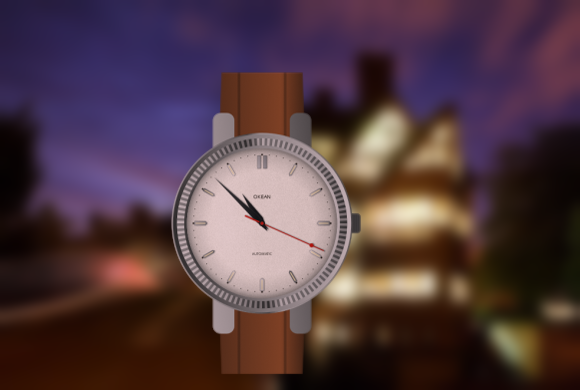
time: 10:52:19
